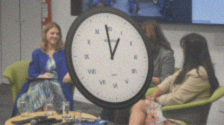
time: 12:59
